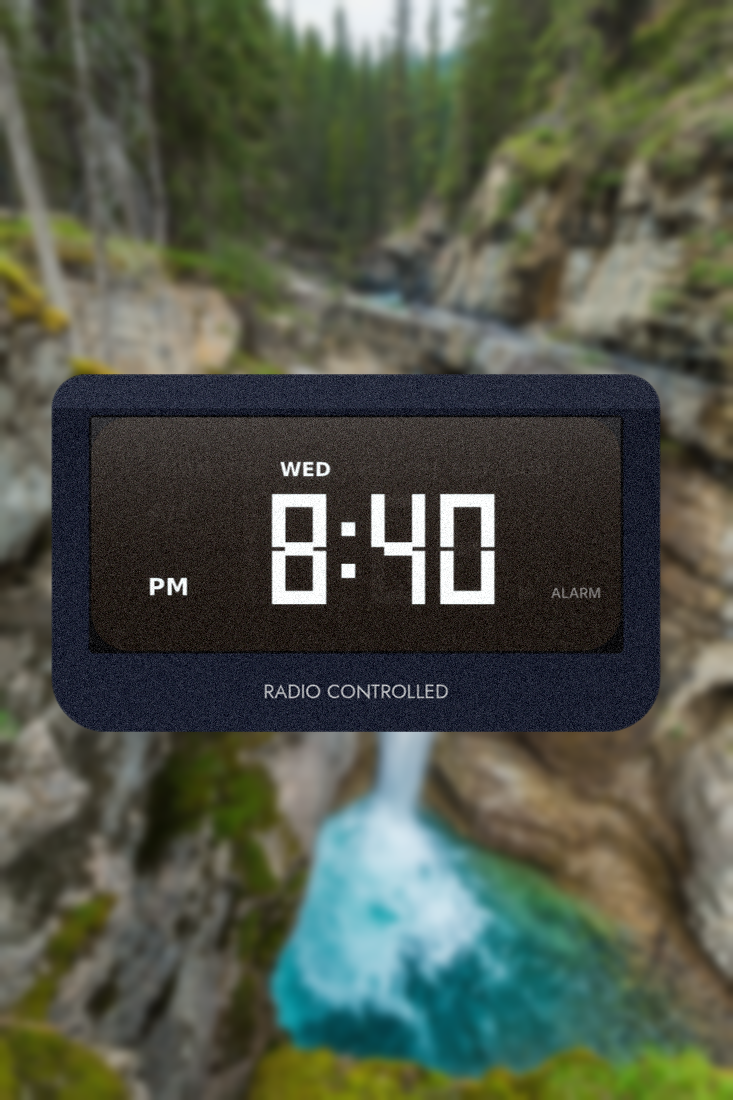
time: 8:40
